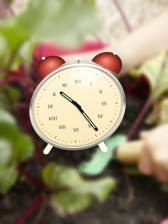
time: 10:24
